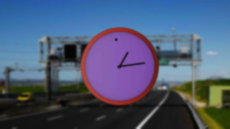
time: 1:15
